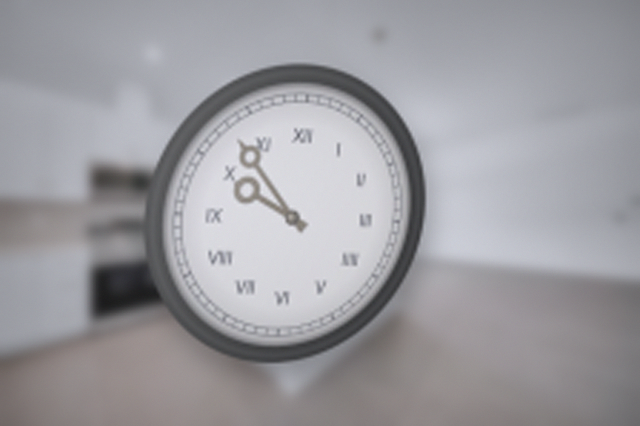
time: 9:53
